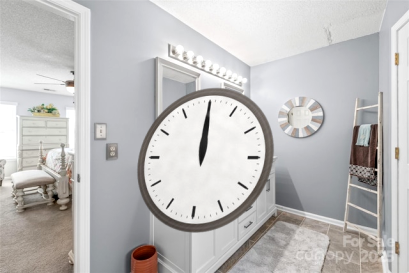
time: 12:00
